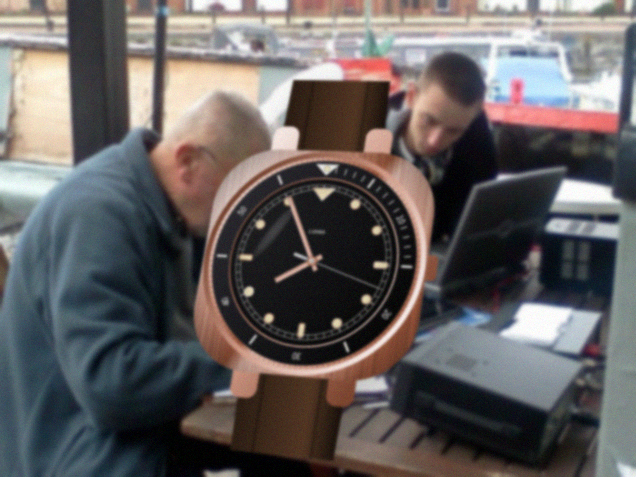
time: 7:55:18
